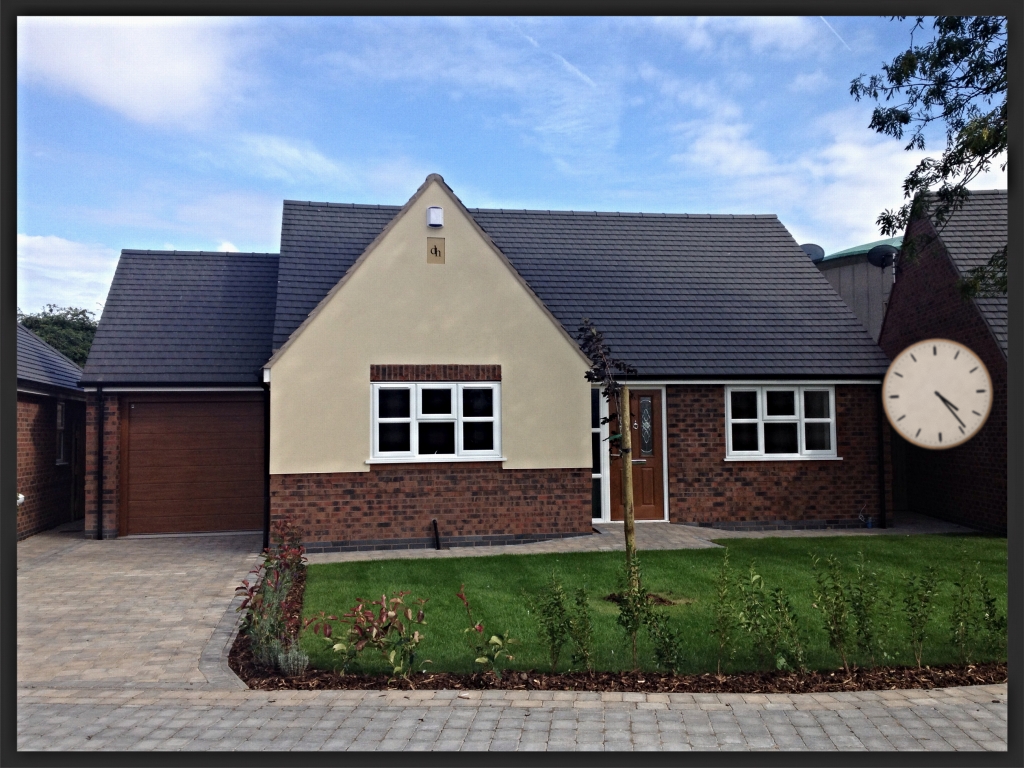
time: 4:24
